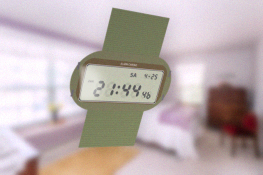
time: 21:44:46
